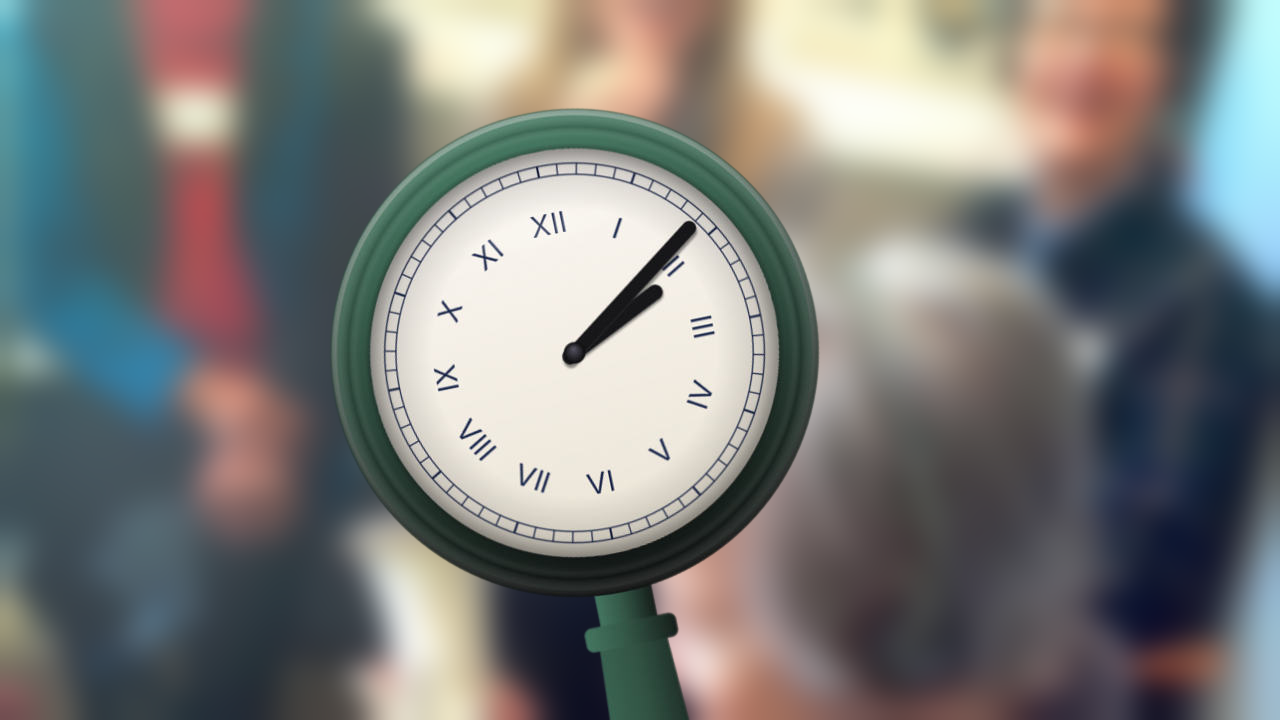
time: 2:09
